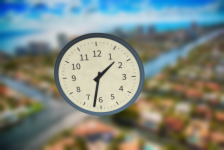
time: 1:32
